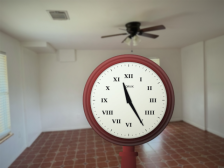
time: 11:25
